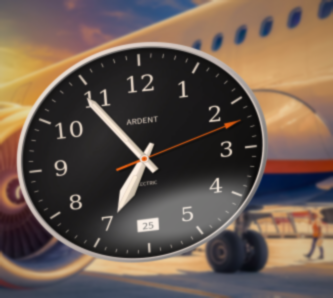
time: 6:54:12
